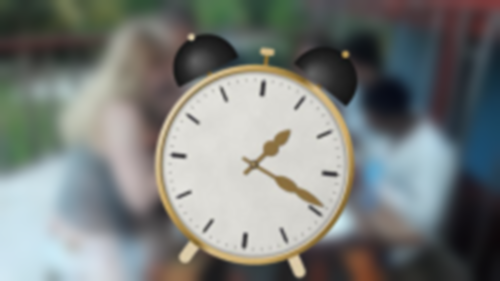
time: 1:19
